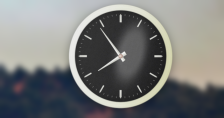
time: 7:54
